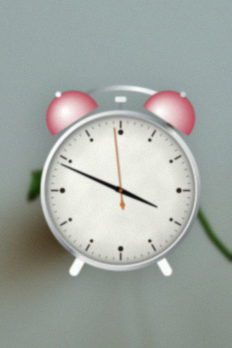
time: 3:48:59
